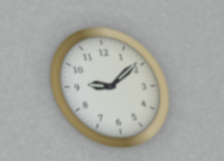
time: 9:09
